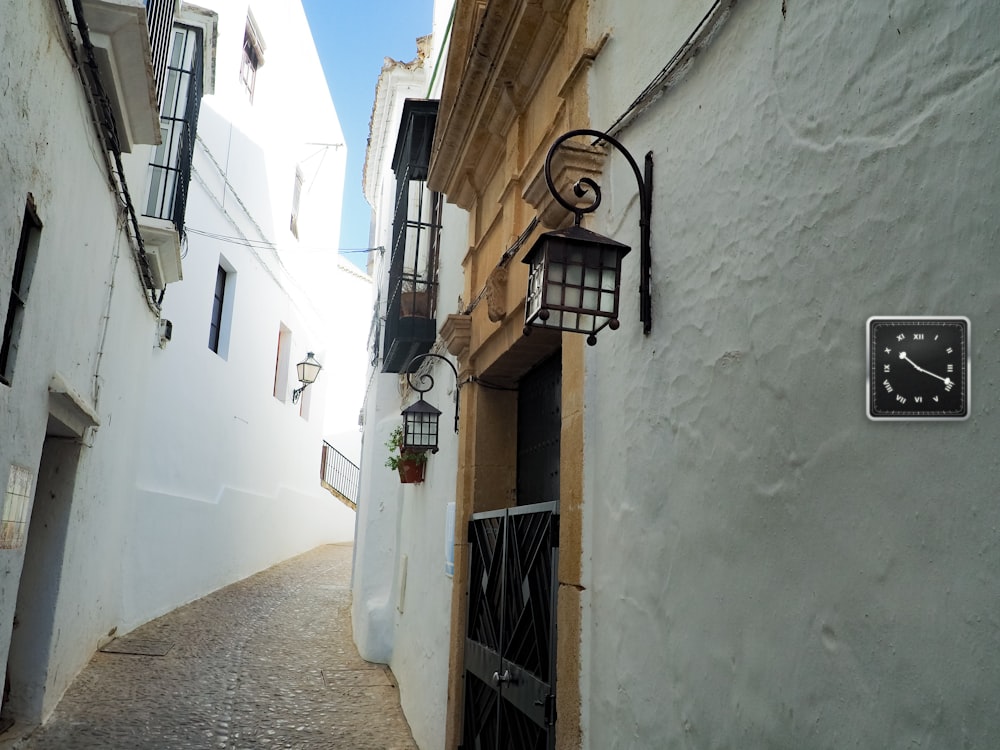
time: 10:19
